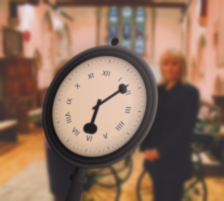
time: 6:08
